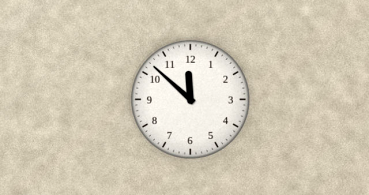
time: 11:52
